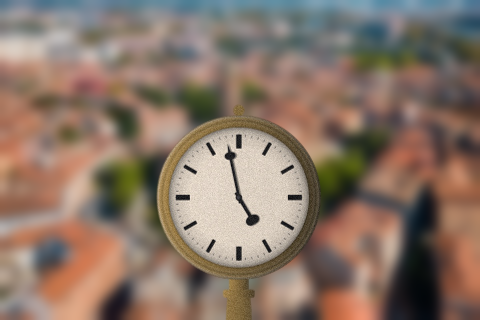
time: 4:58
